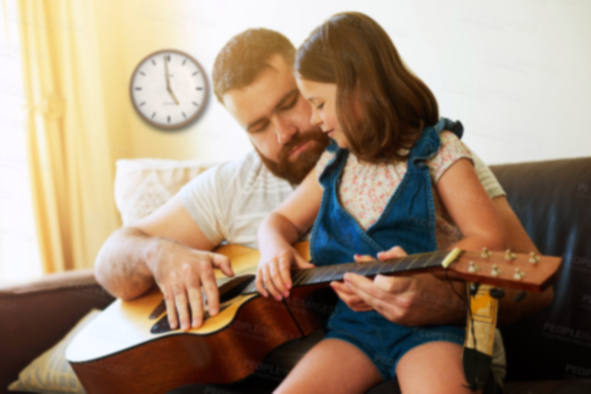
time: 4:59
